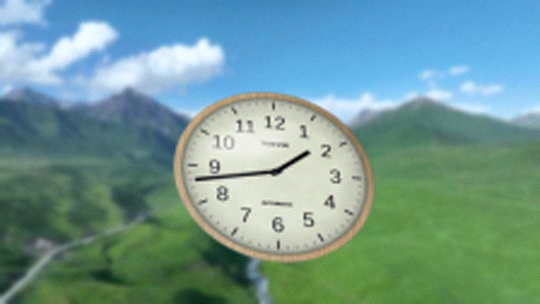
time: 1:43
